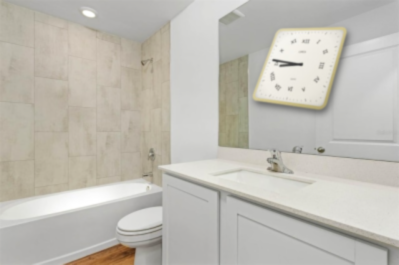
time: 8:46
